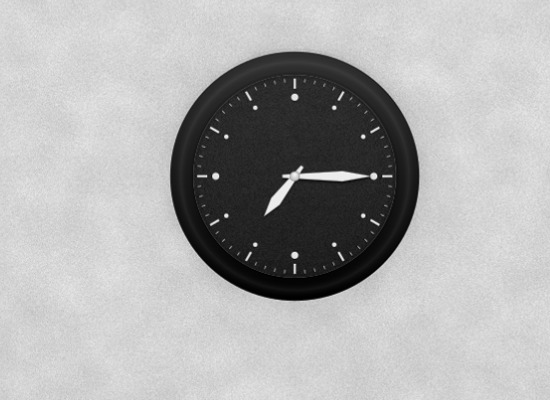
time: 7:15
